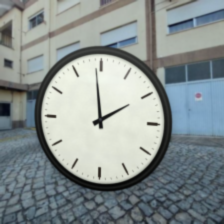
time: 1:59
